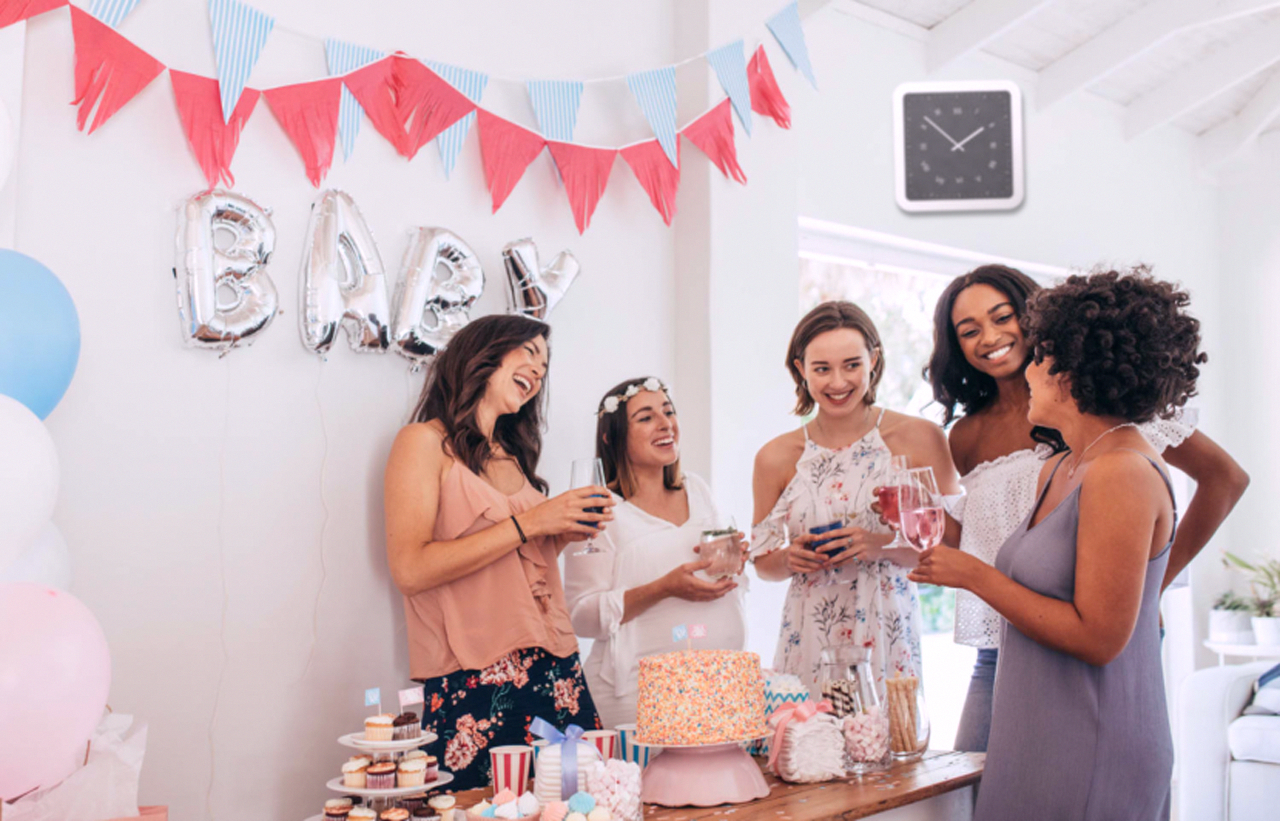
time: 1:52
